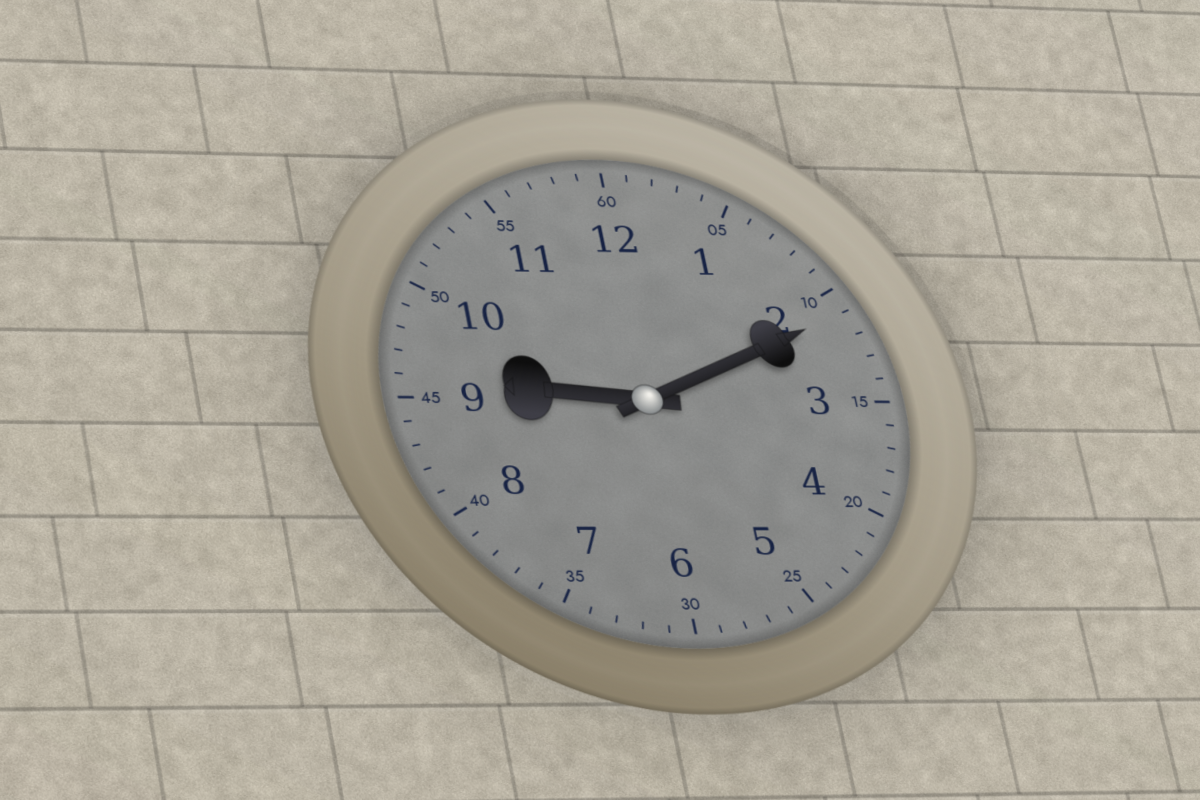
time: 9:11
